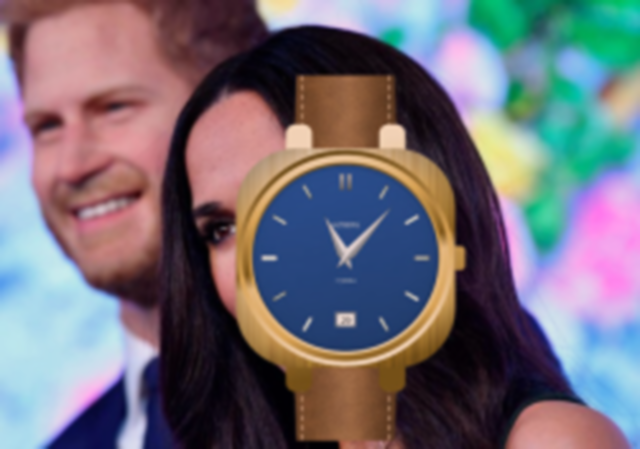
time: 11:07
